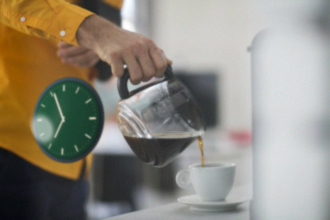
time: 6:56
